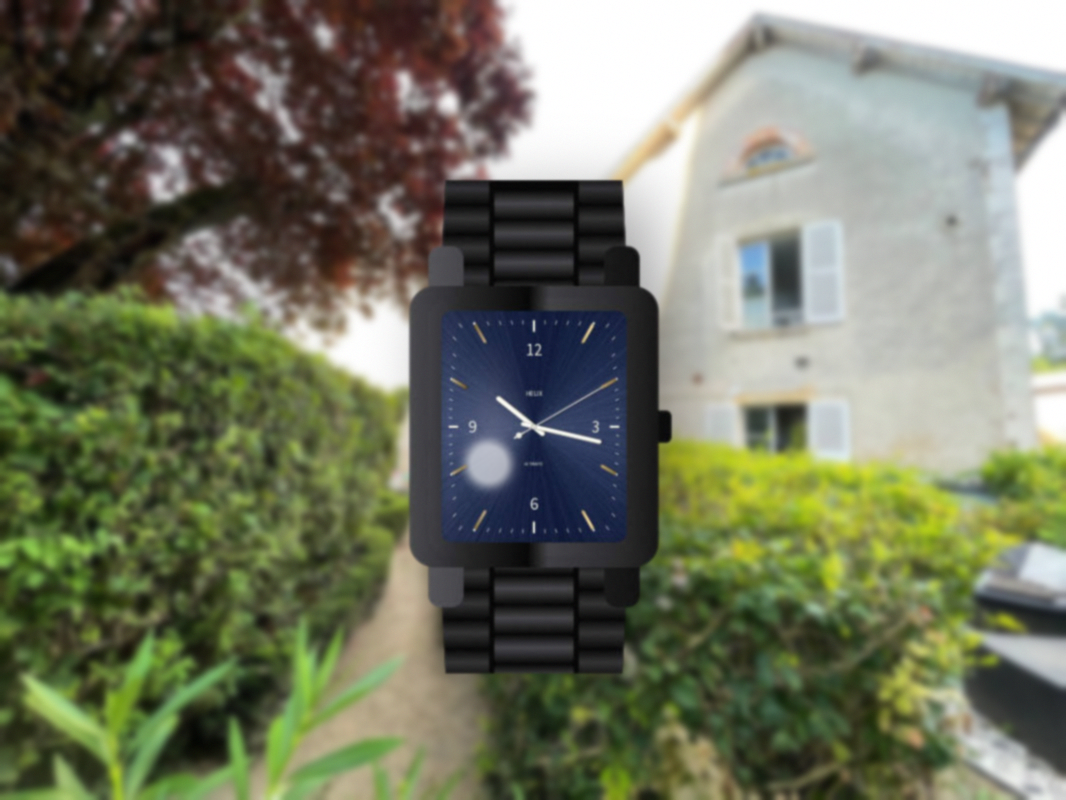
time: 10:17:10
